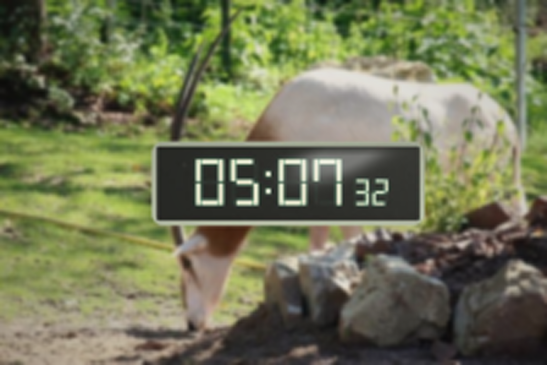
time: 5:07:32
